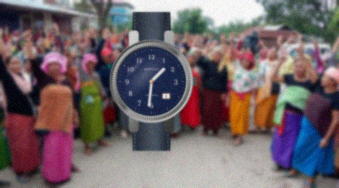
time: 1:31
